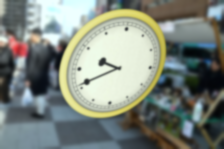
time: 9:41
